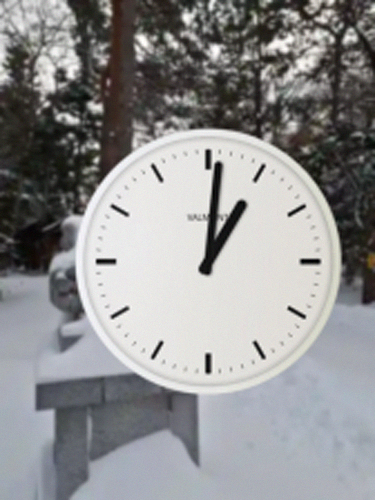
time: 1:01
